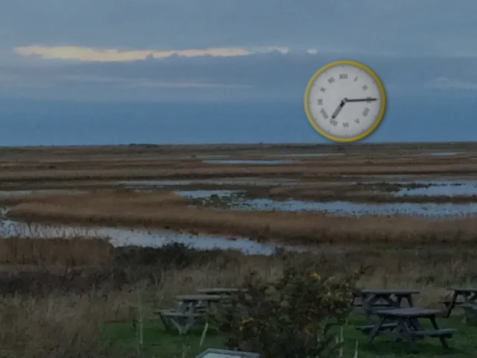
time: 7:15
